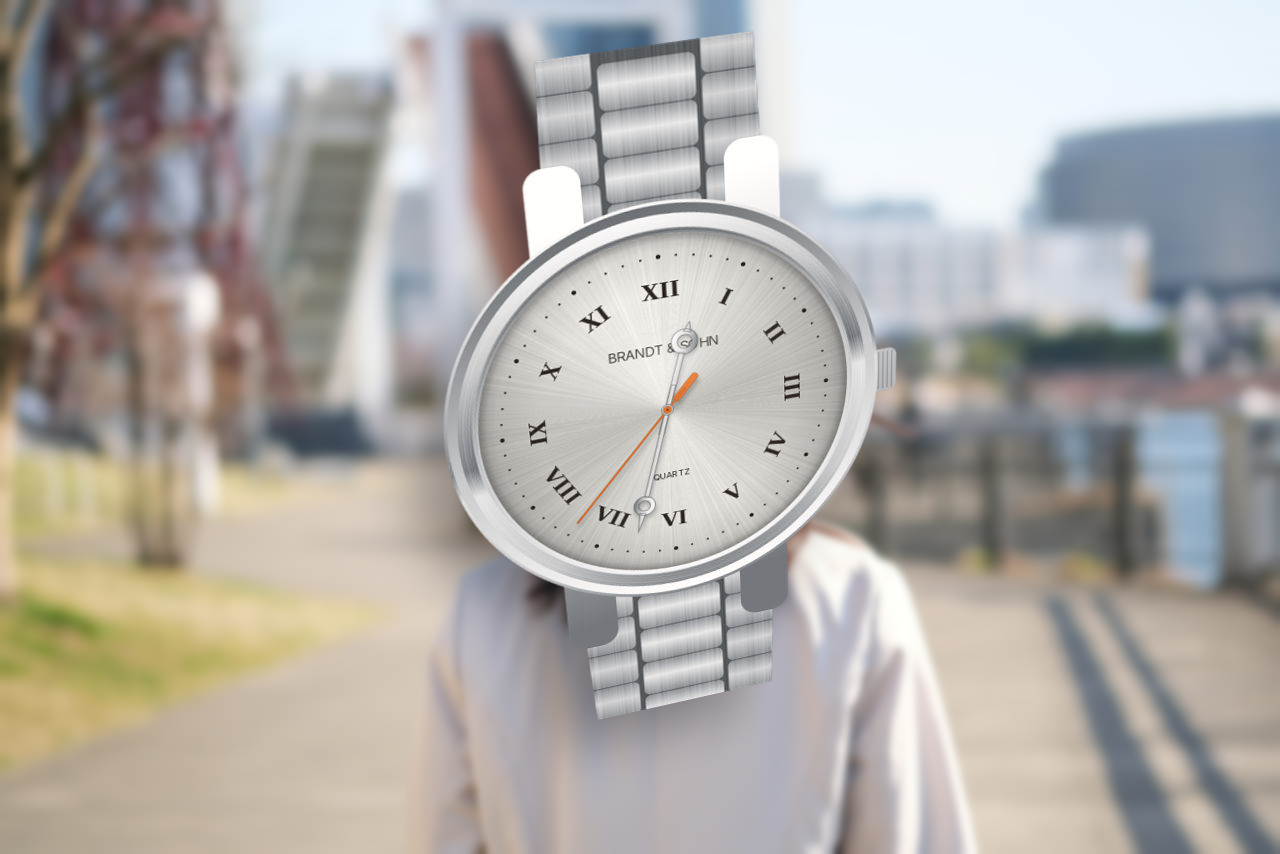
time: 12:32:37
